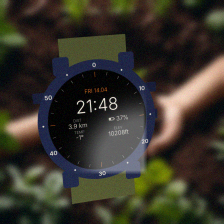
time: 21:48
